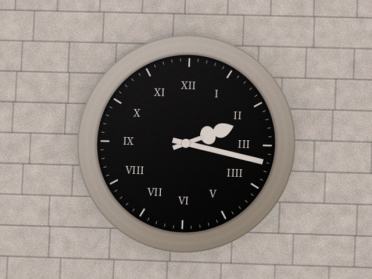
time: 2:17
